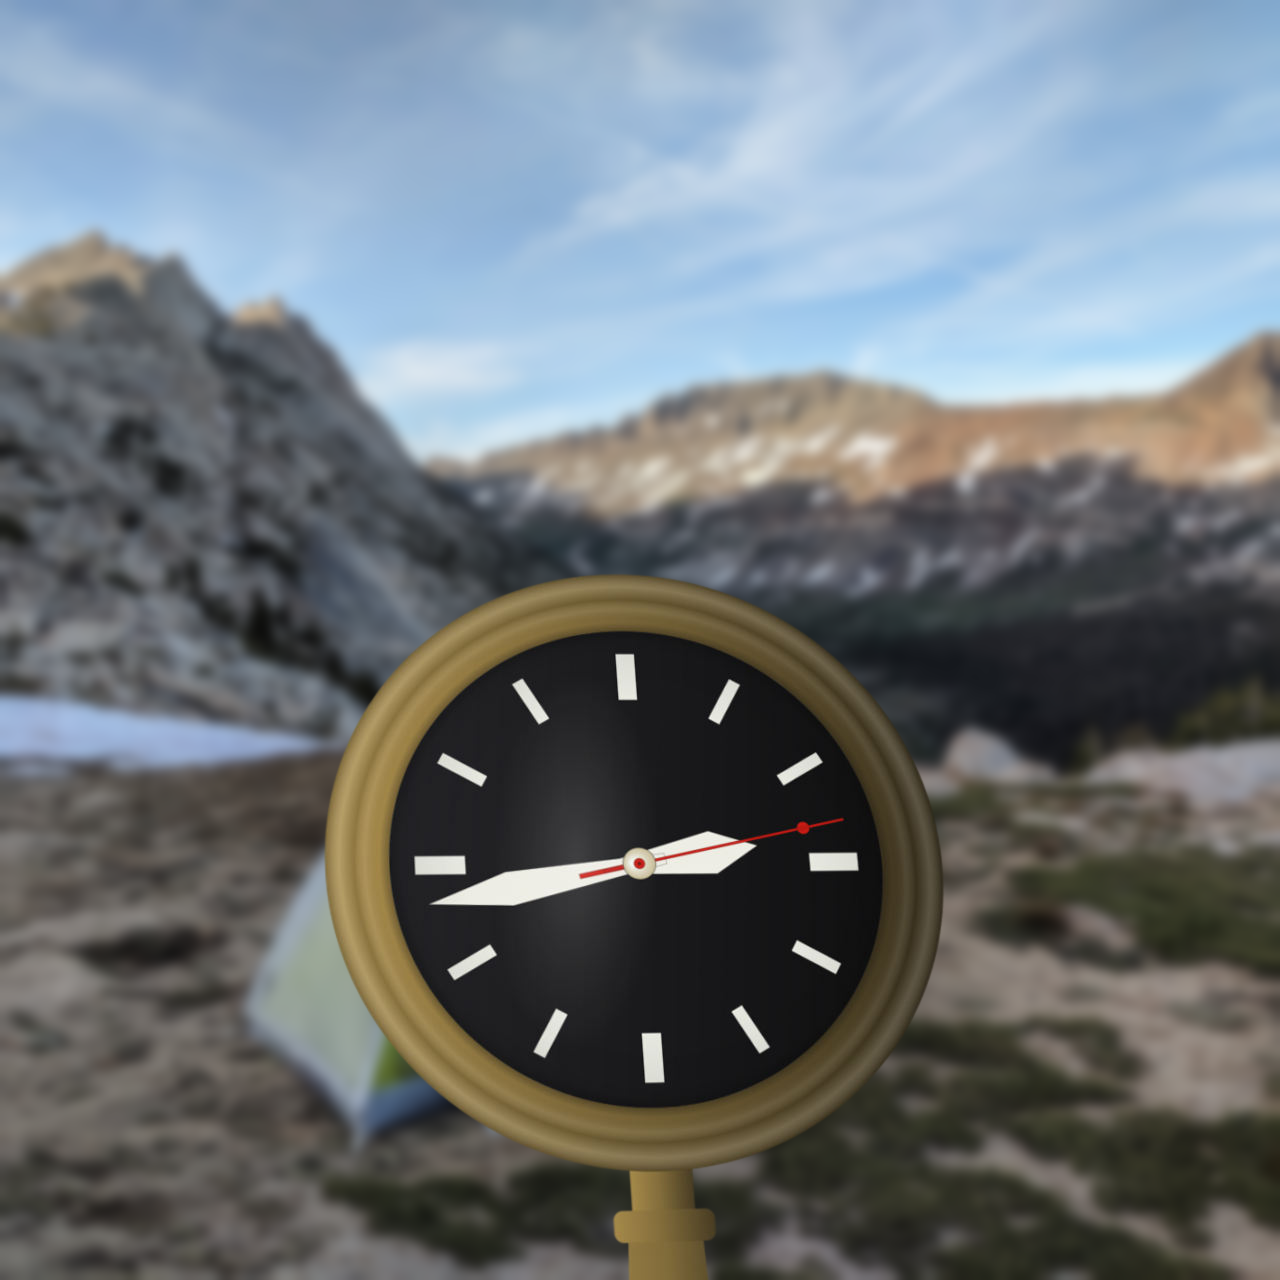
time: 2:43:13
